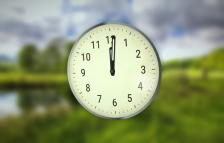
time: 12:01
